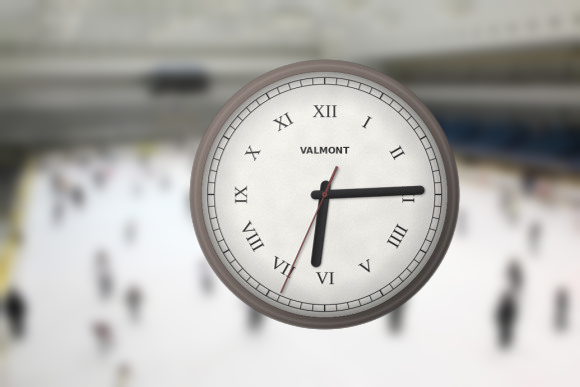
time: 6:14:34
